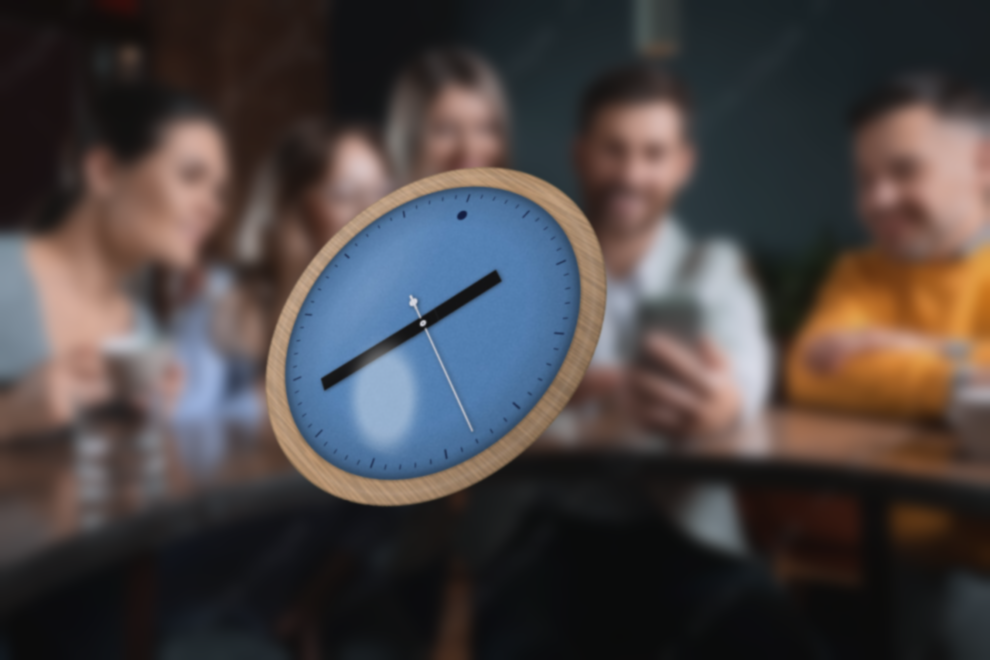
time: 1:38:23
